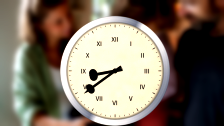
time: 8:39
